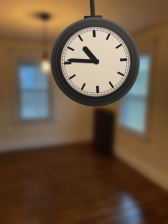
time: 10:46
